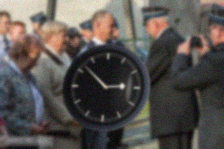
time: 2:52
